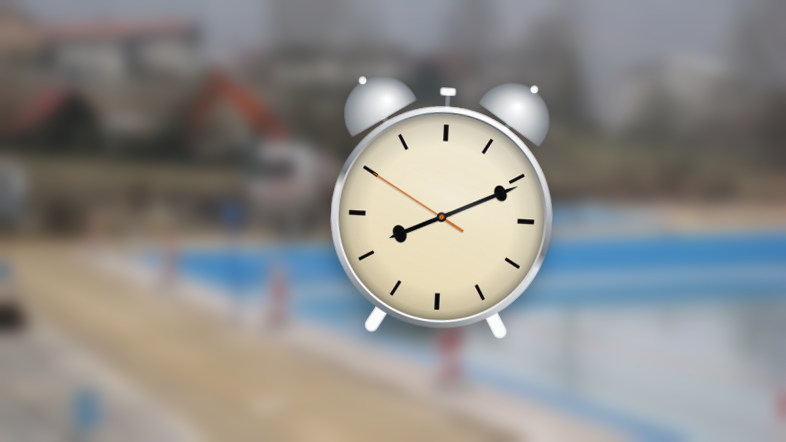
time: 8:10:50
